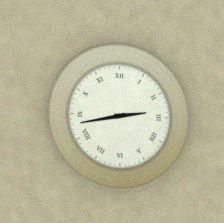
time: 2:43
